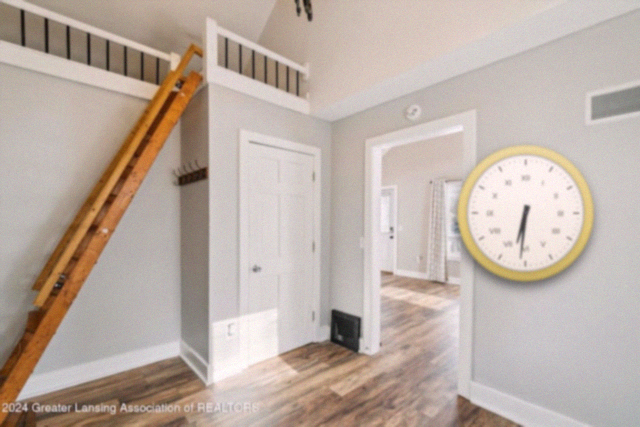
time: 6:31
